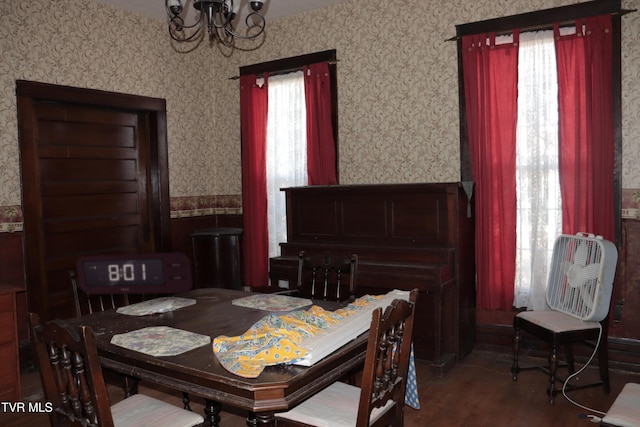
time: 8:01
